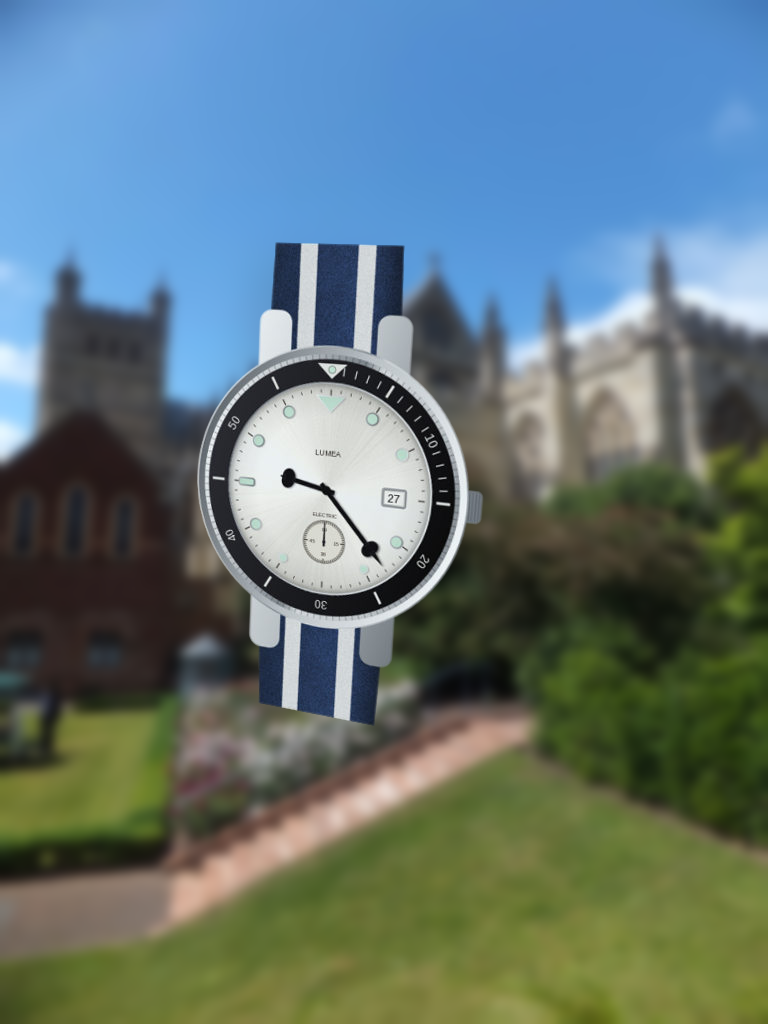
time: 9:23
